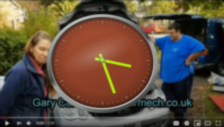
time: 3:27
